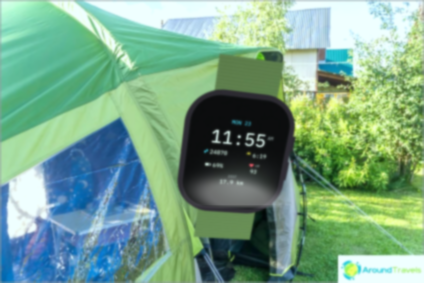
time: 11:55
